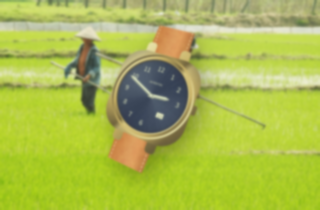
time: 2:49
